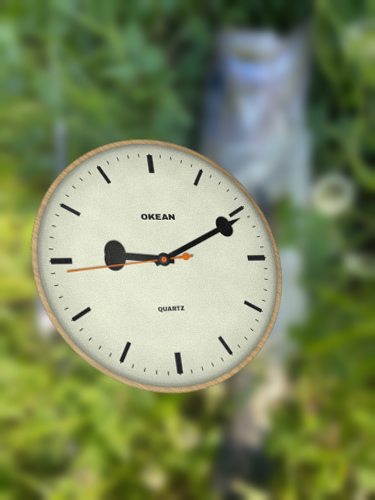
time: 9:10:44
